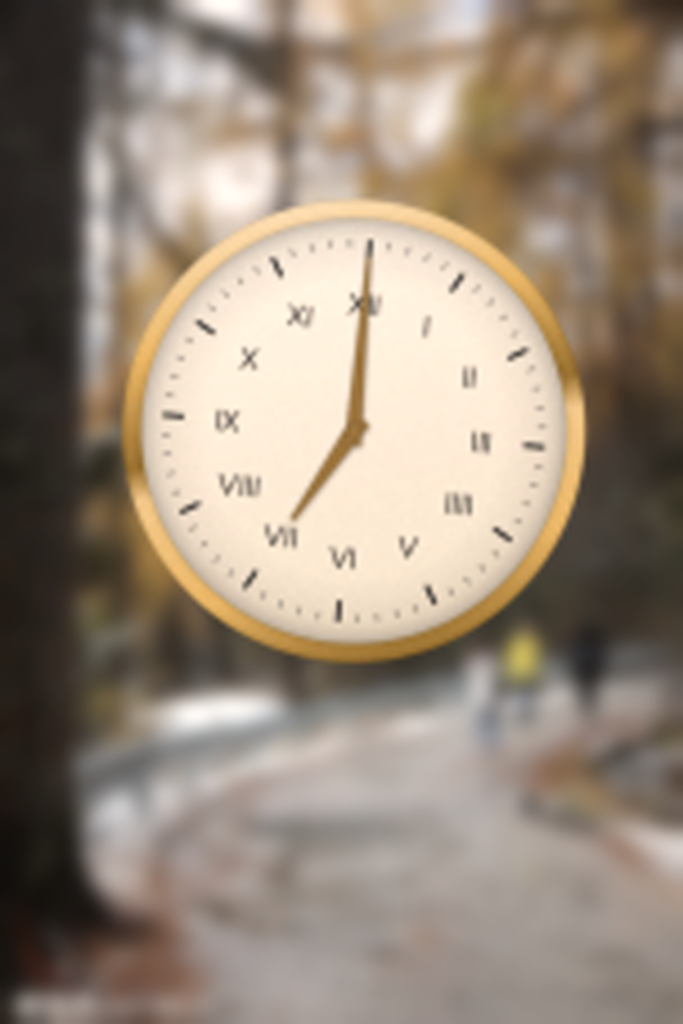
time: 7:00
